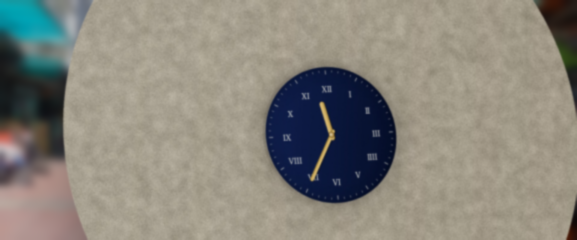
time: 11:35
